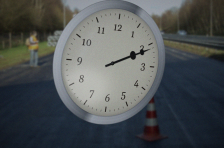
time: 2:11
